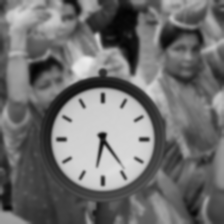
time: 6:24
